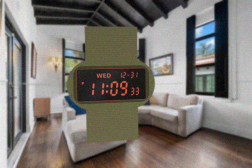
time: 11:09:33
